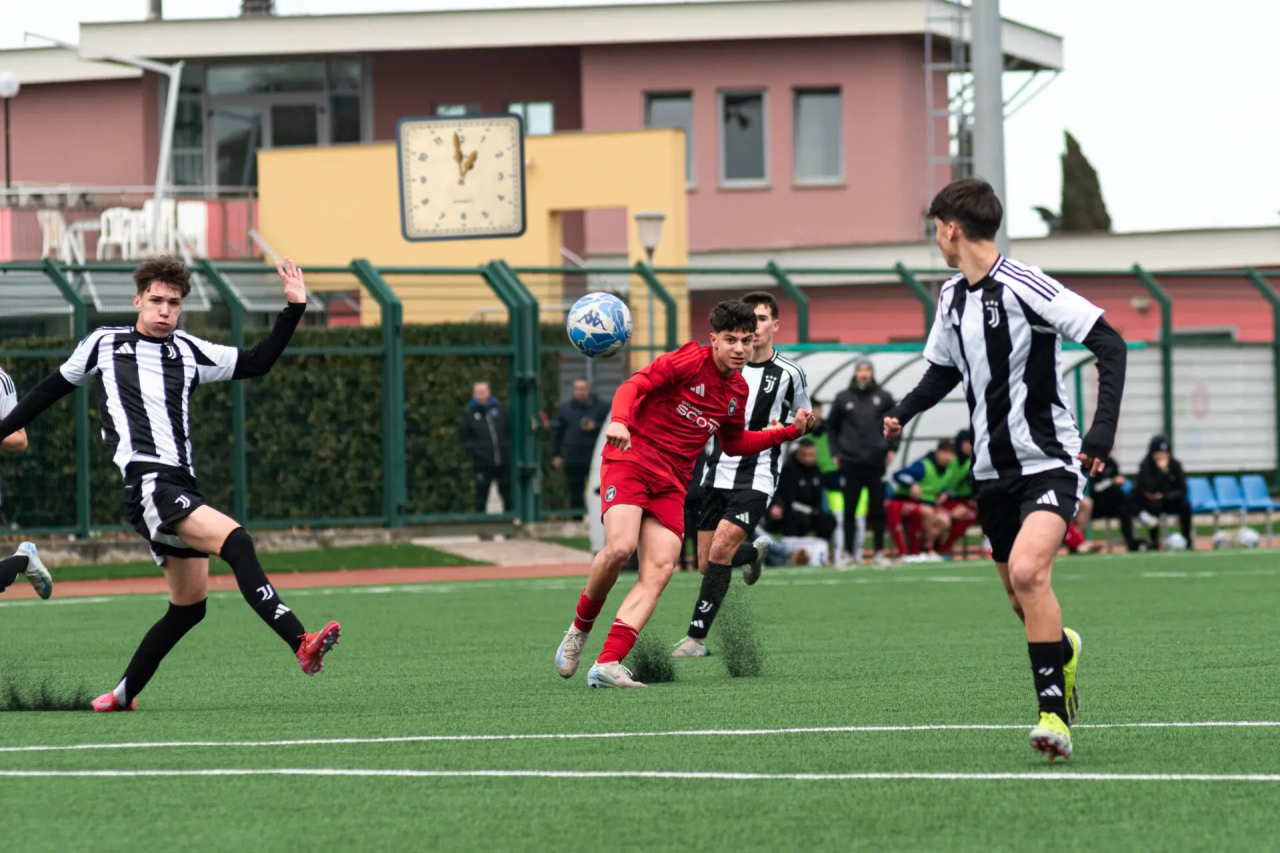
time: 12:59
